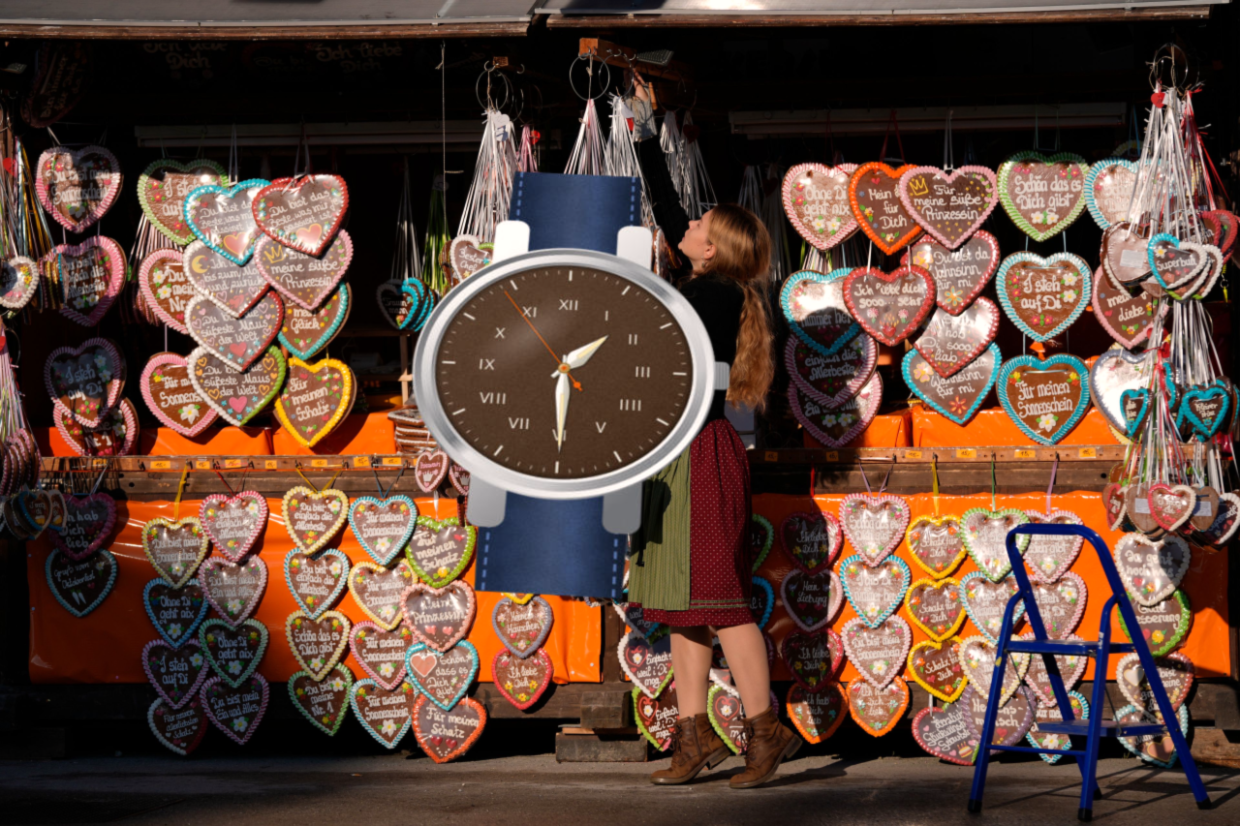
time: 1:29:54
